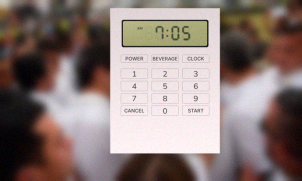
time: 7:05
